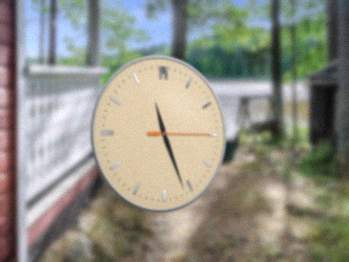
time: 11:26:15
